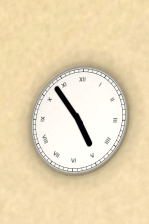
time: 4:53
